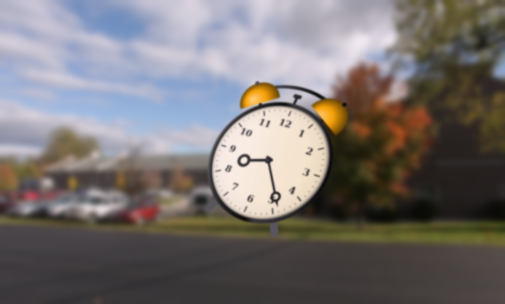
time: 8:24
